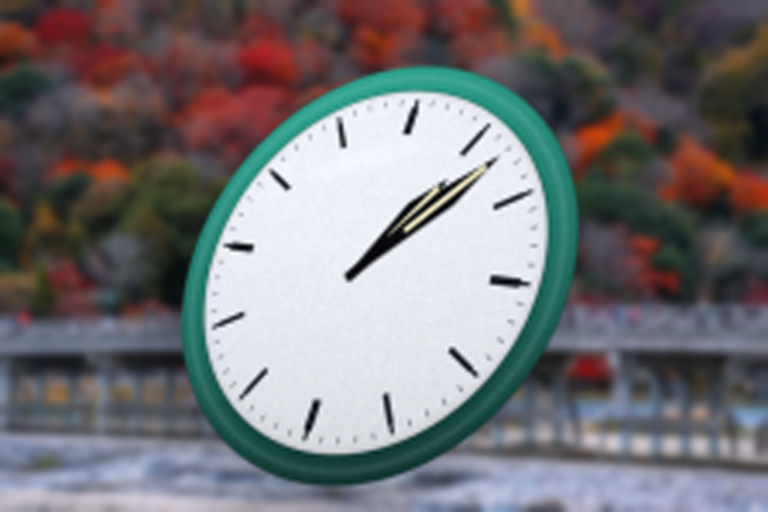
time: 1:07
